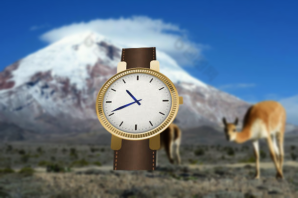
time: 10:41
